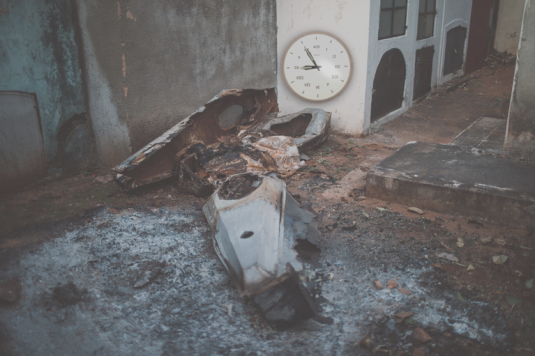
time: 8:55
